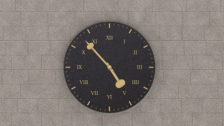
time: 4:53
